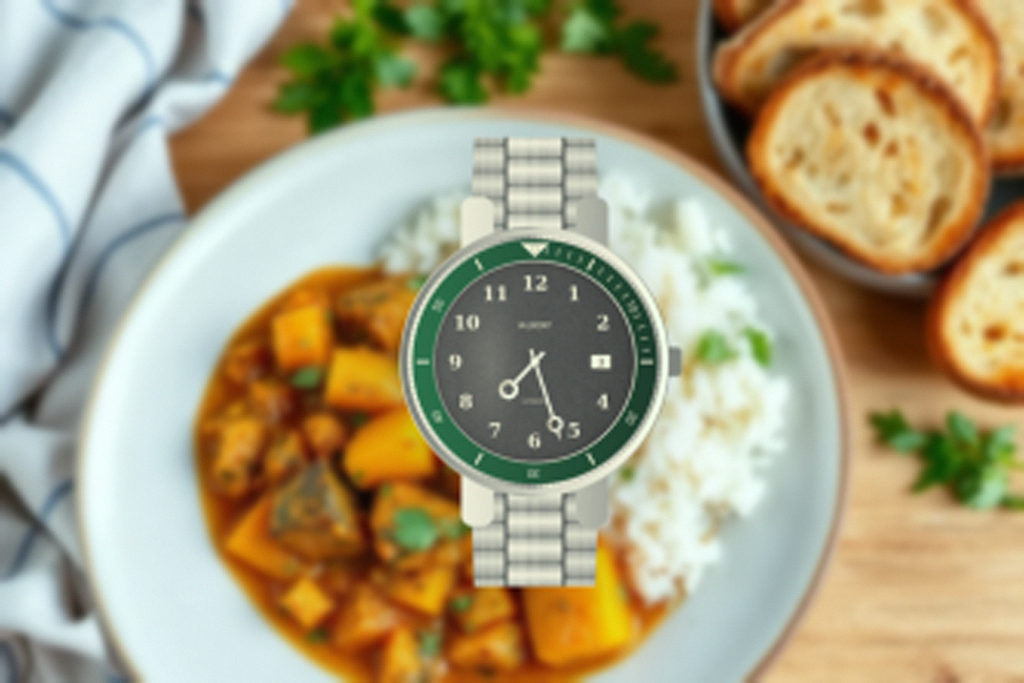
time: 7:27
